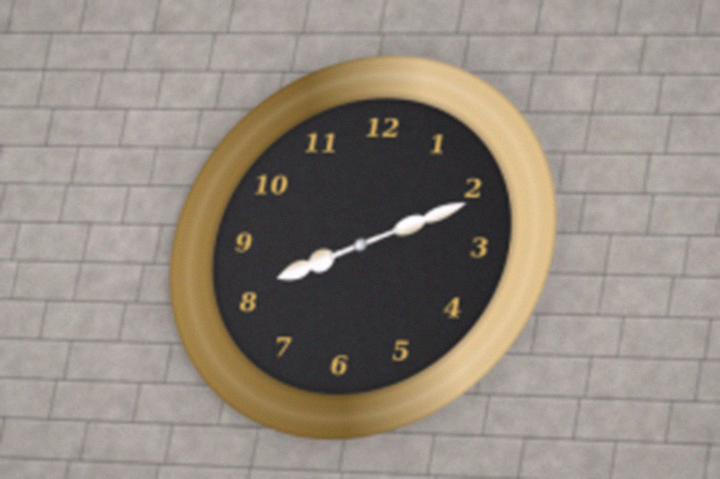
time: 8:11
